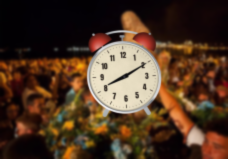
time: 8:10
